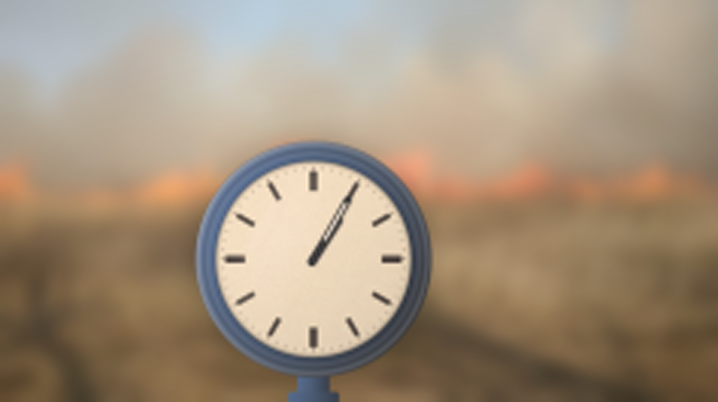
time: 1:05
